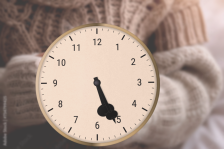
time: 5:26
